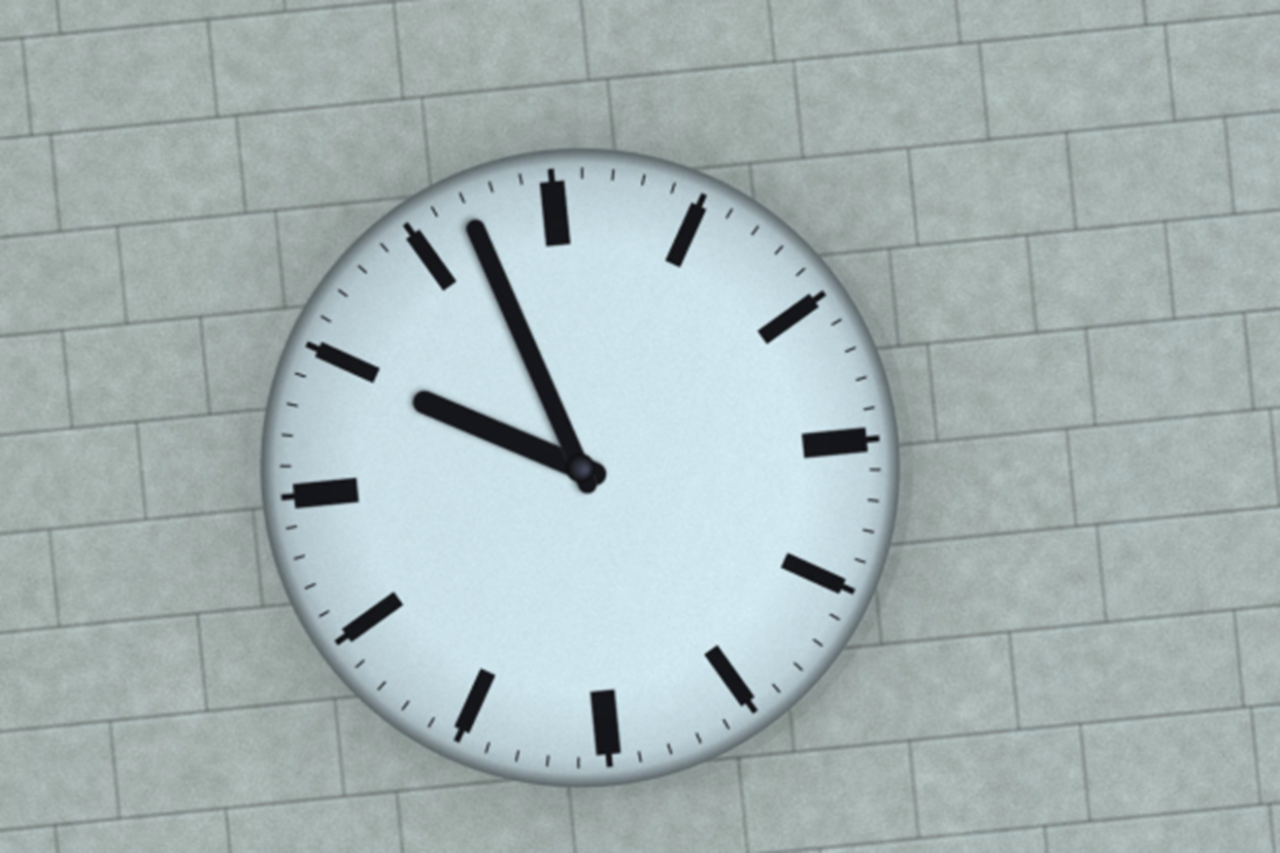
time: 9:57
